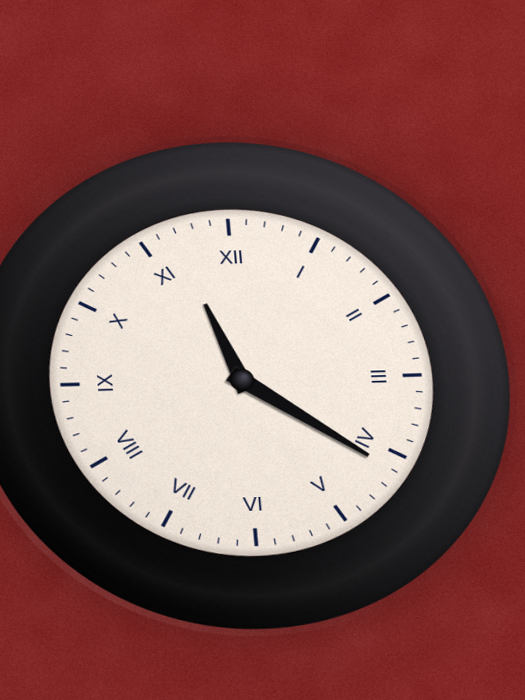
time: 11:21
